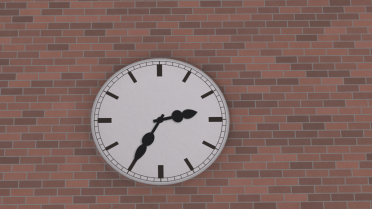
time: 2:35
